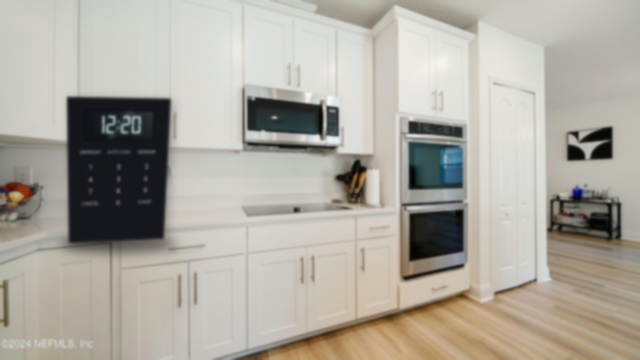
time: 12:20
